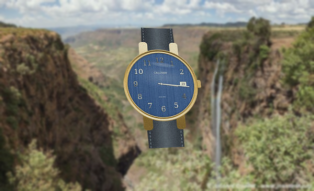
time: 3:16
